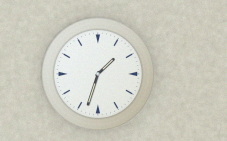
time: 1:33
